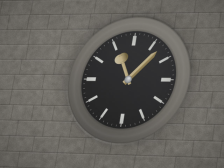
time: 11:07
